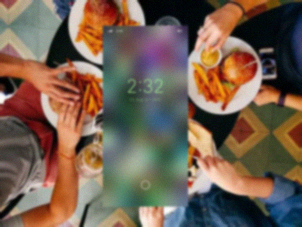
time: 2:32
